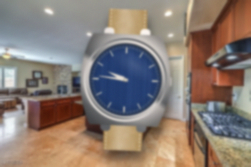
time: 9:46
